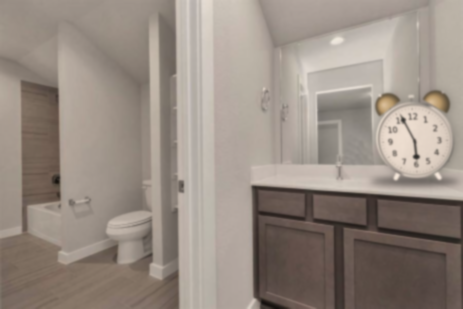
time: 5:56
